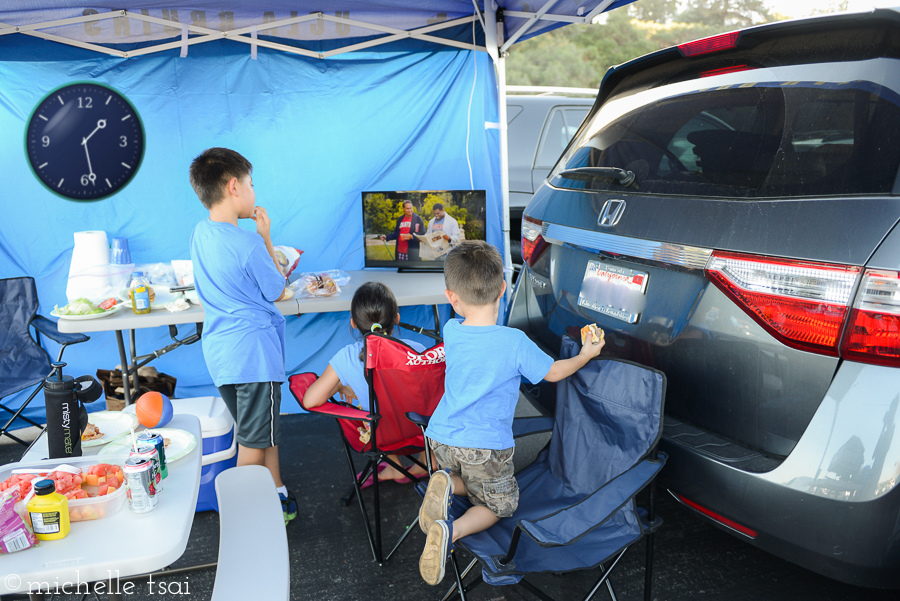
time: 1:28
